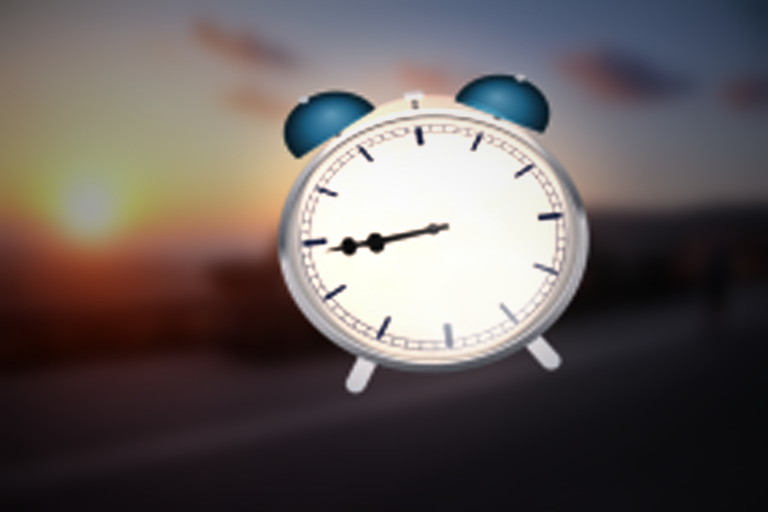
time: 8:44
